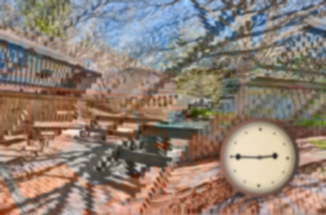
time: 2:45
